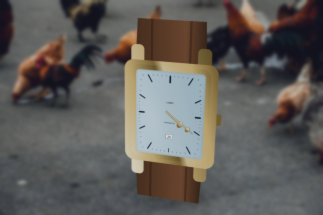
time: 4:21
